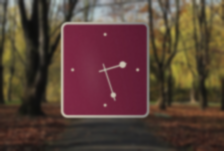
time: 2:27
